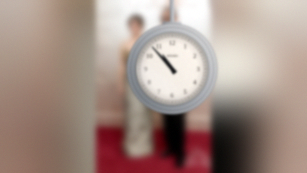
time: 10:53
